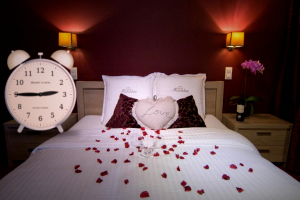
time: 2:45
